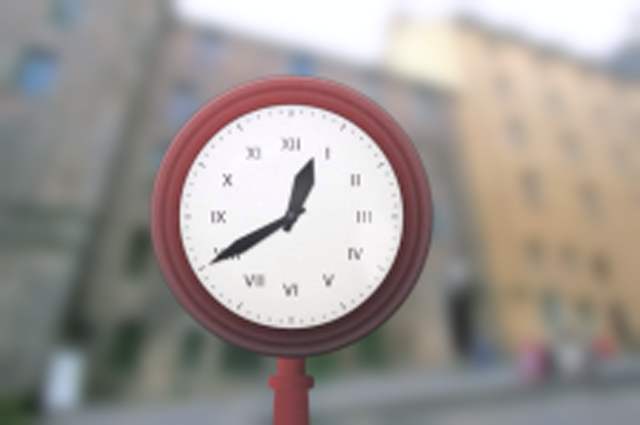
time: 12:40
